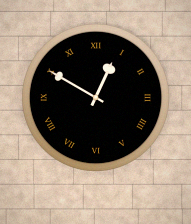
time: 12:50
